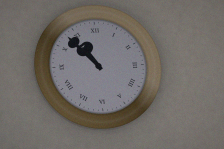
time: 10:53
